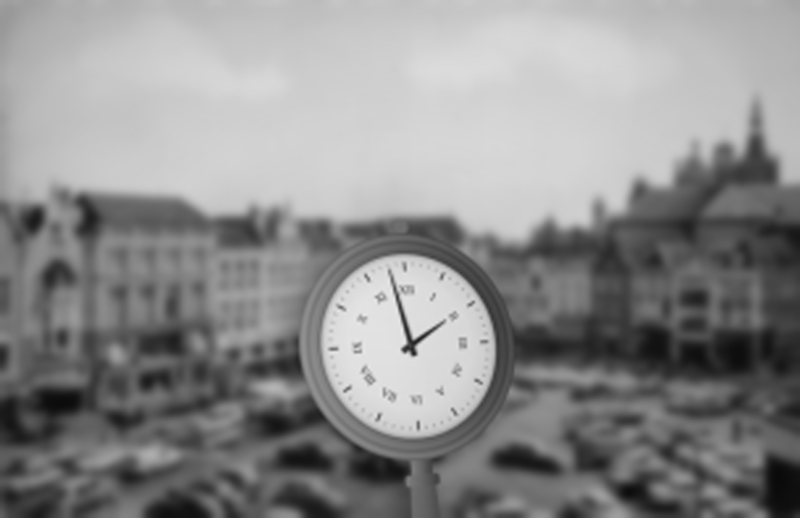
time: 1:58
